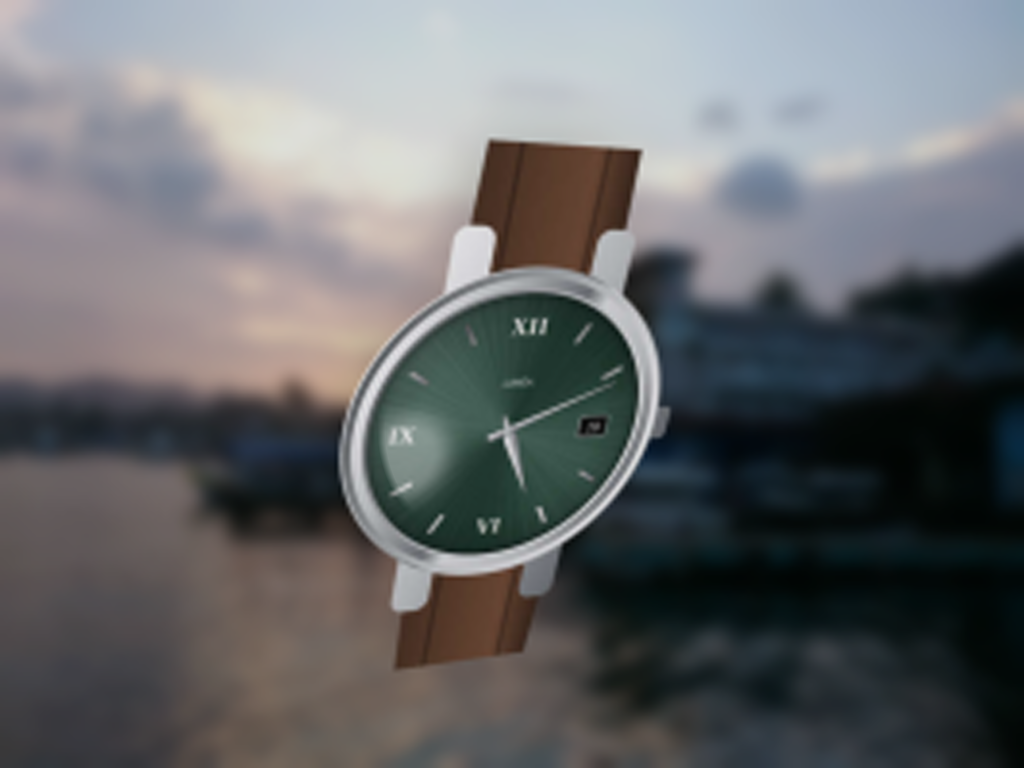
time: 5:11
